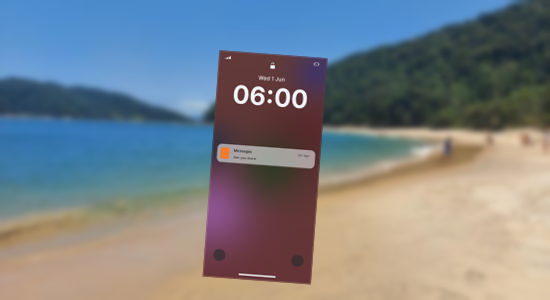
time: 6:00
